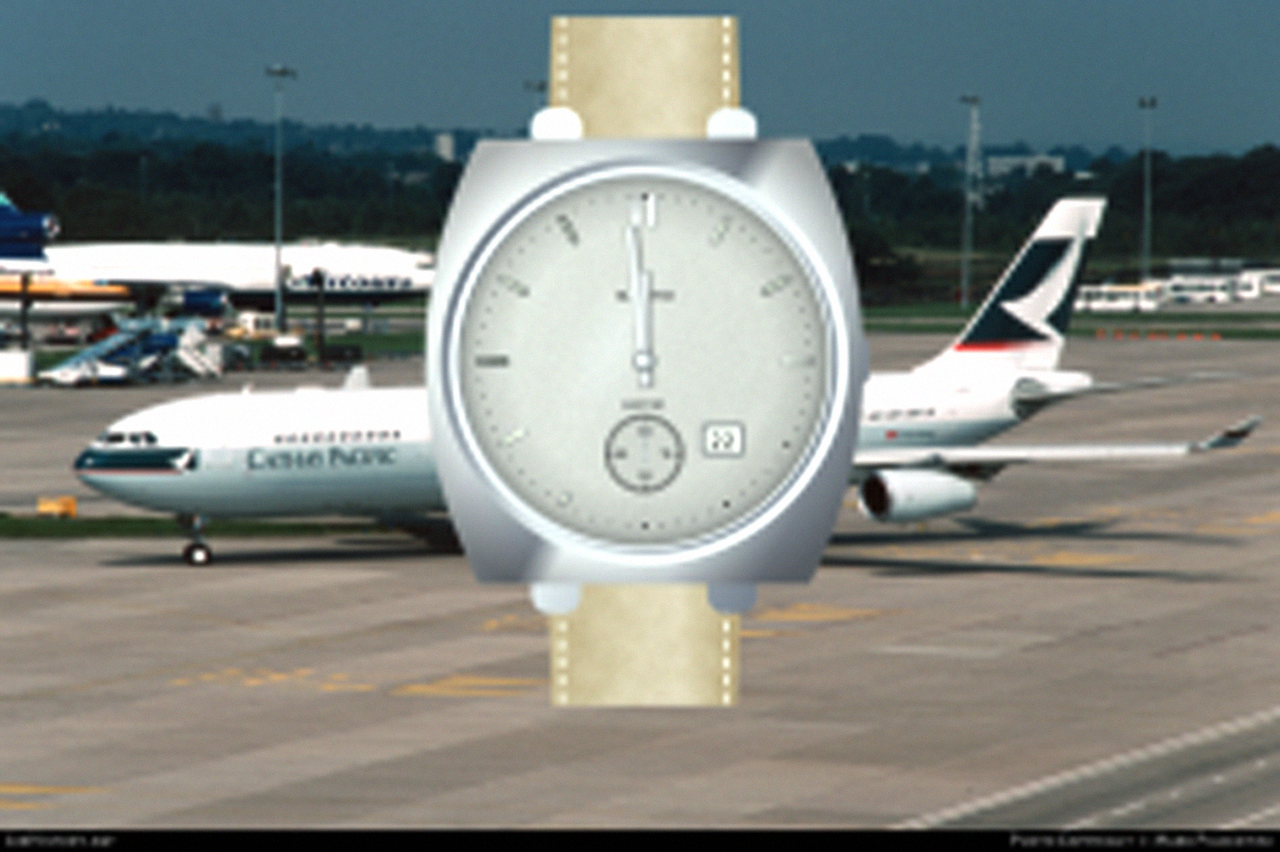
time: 11:59
